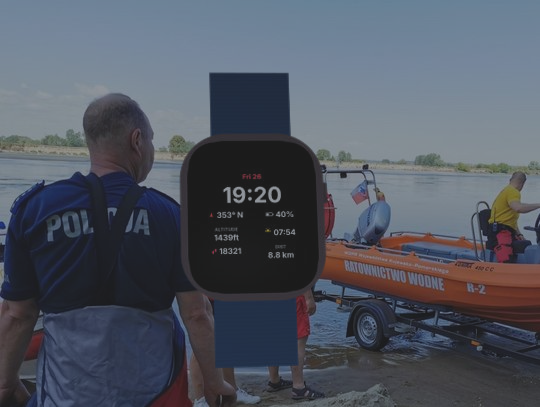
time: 19:20
